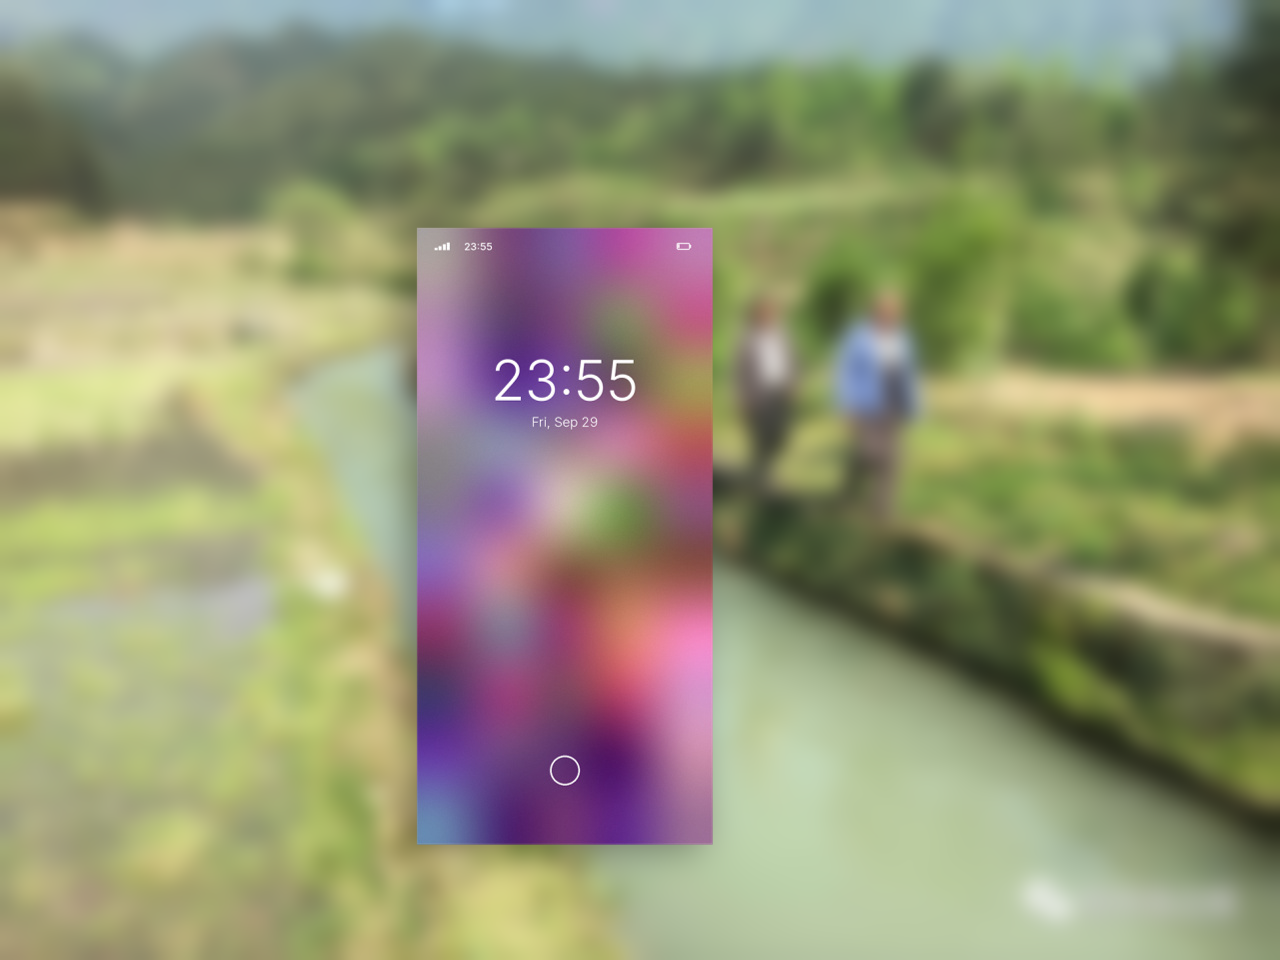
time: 23:55
